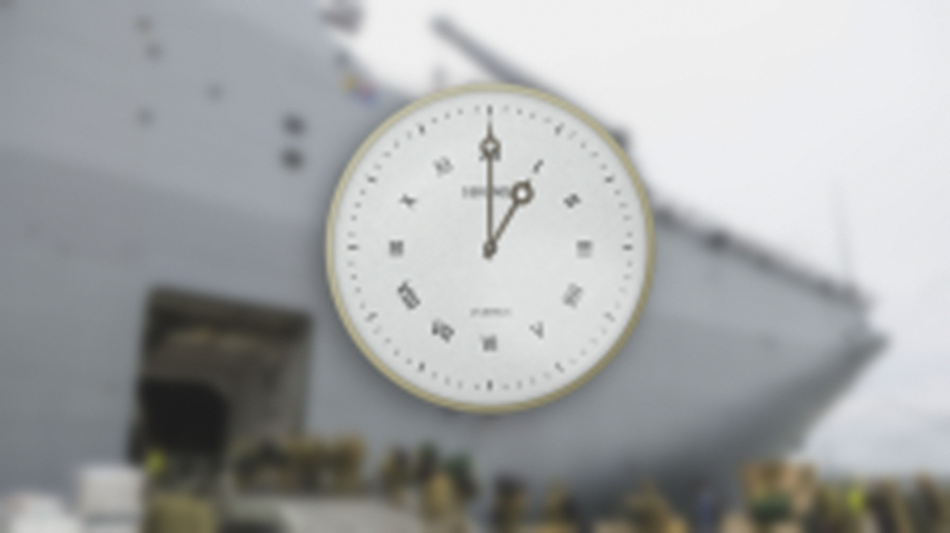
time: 1:00
